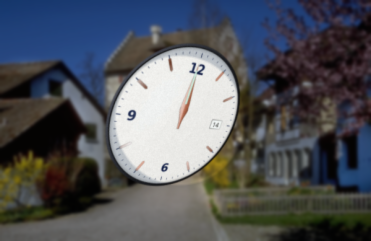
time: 12:00
